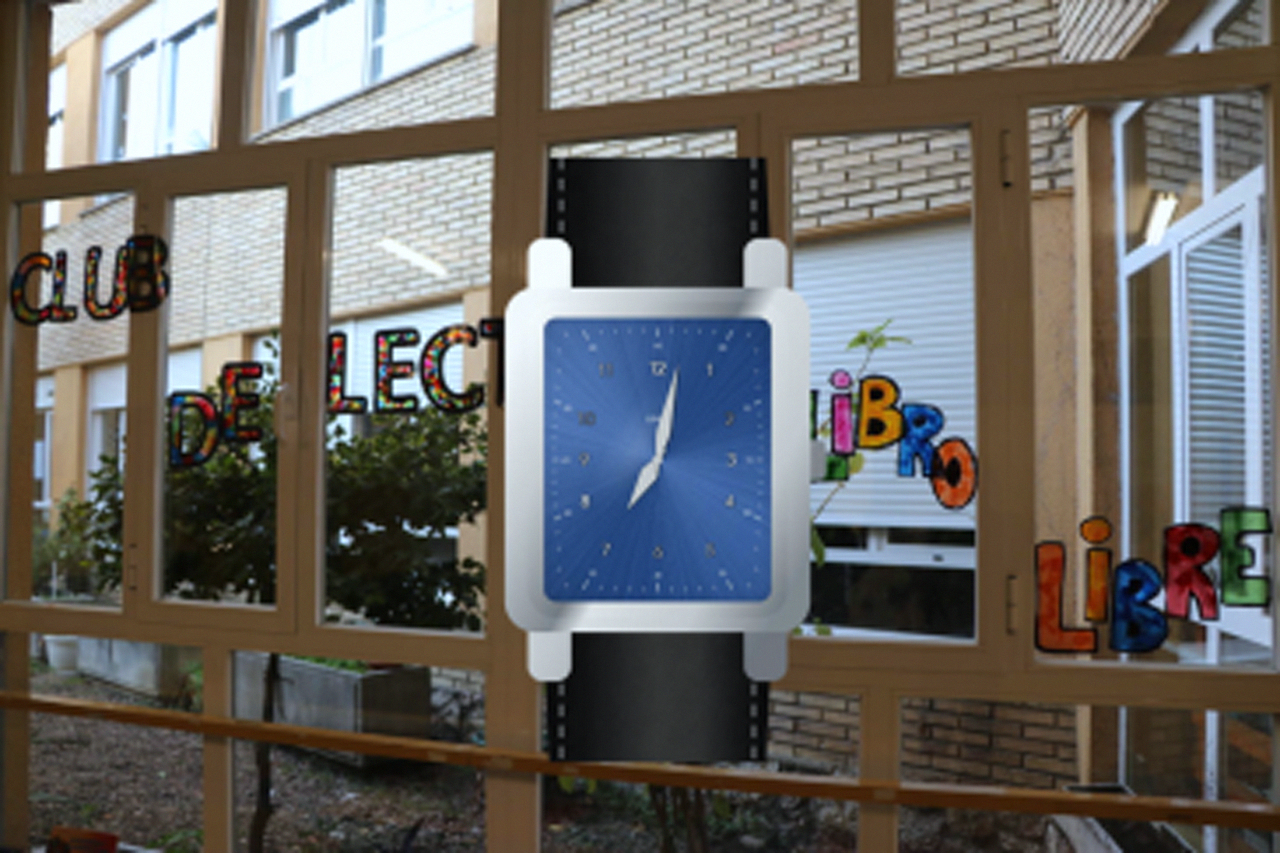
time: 7:02
